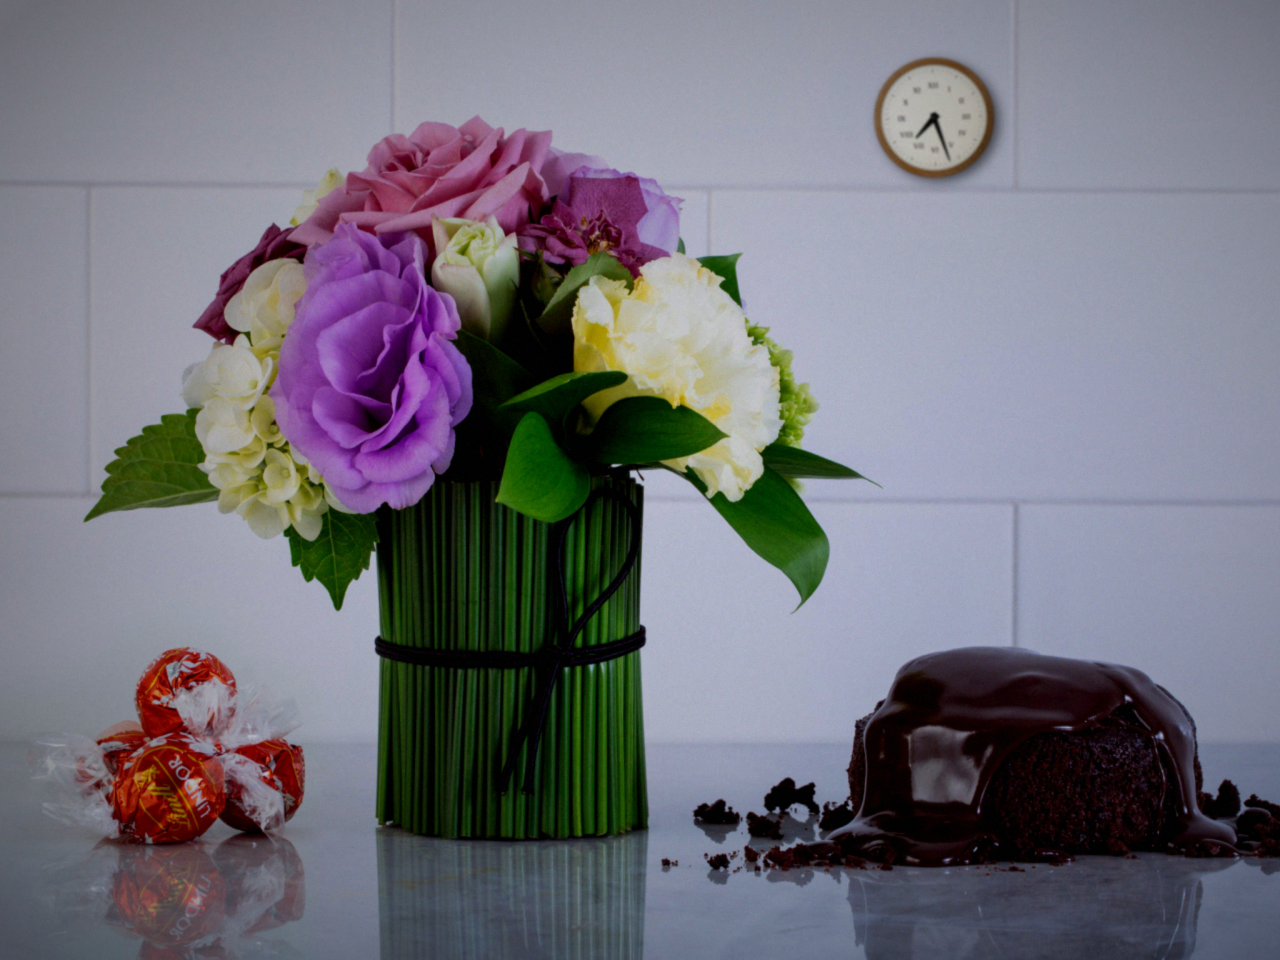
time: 7:27
